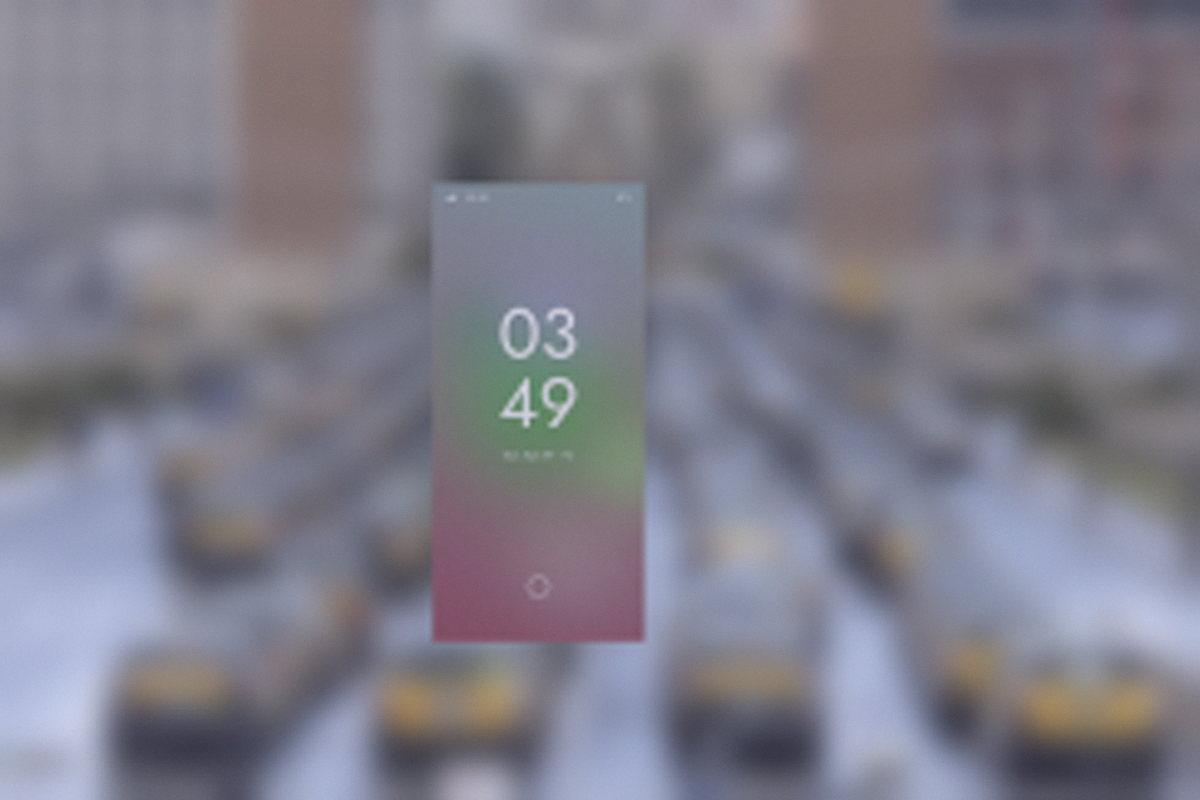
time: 3:49
